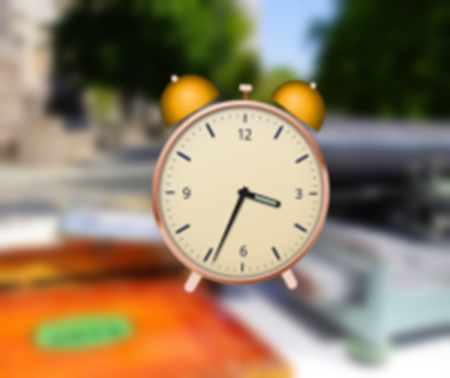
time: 3:34
